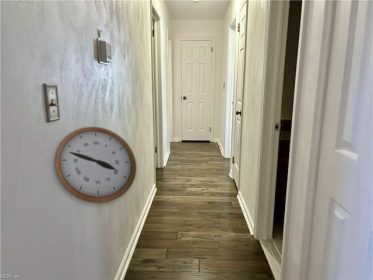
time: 3:48
